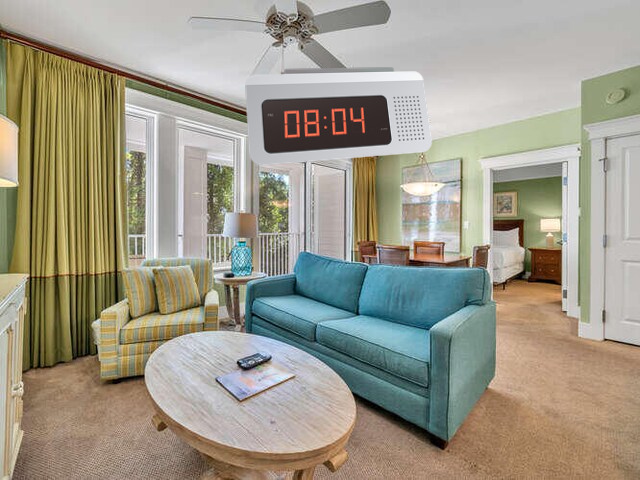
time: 8:04
